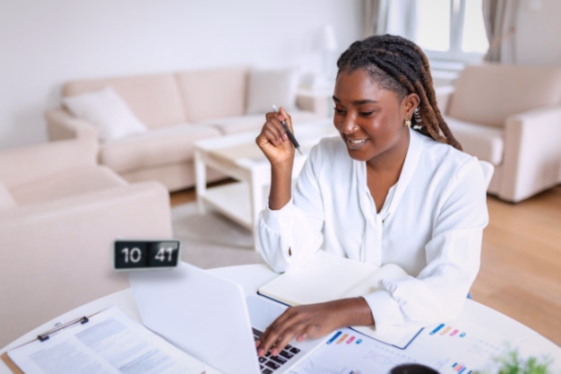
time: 10:41
